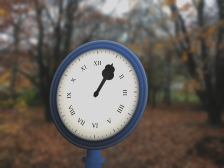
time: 1:05
